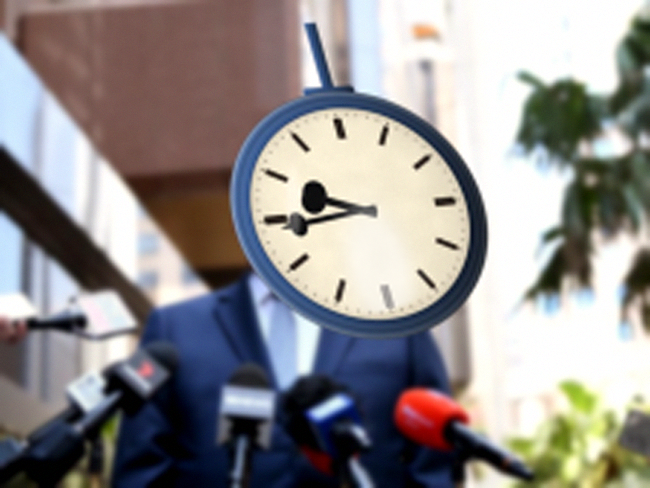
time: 9:44
